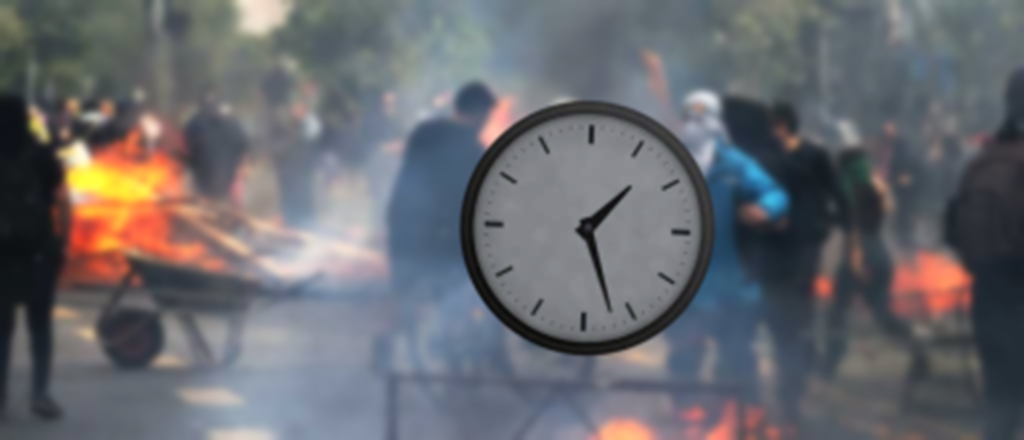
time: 1:27
